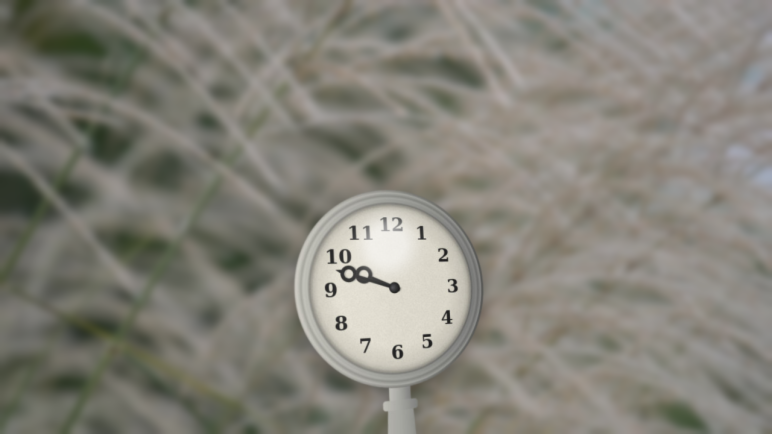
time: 9:48
